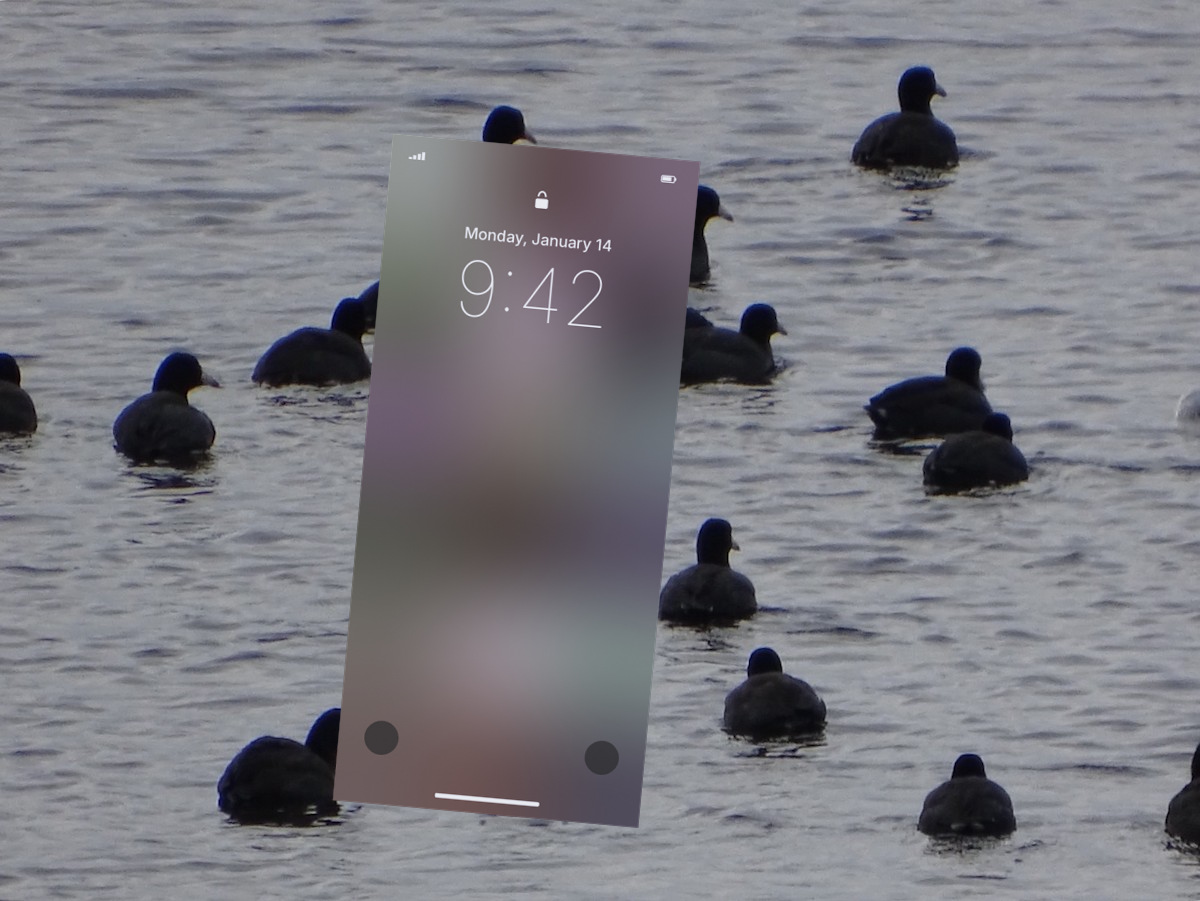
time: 9:42
